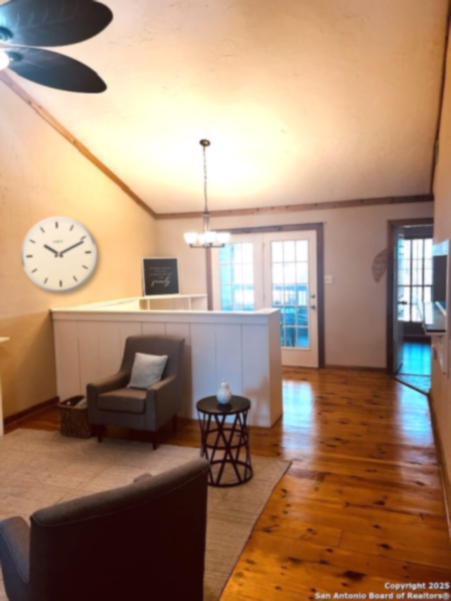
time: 10:11
